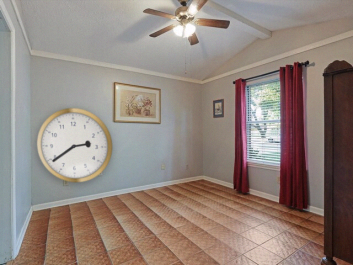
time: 2:39
